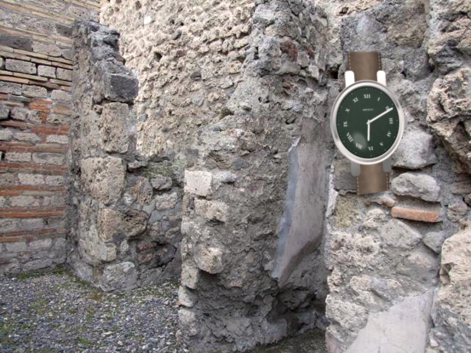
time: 6:11
